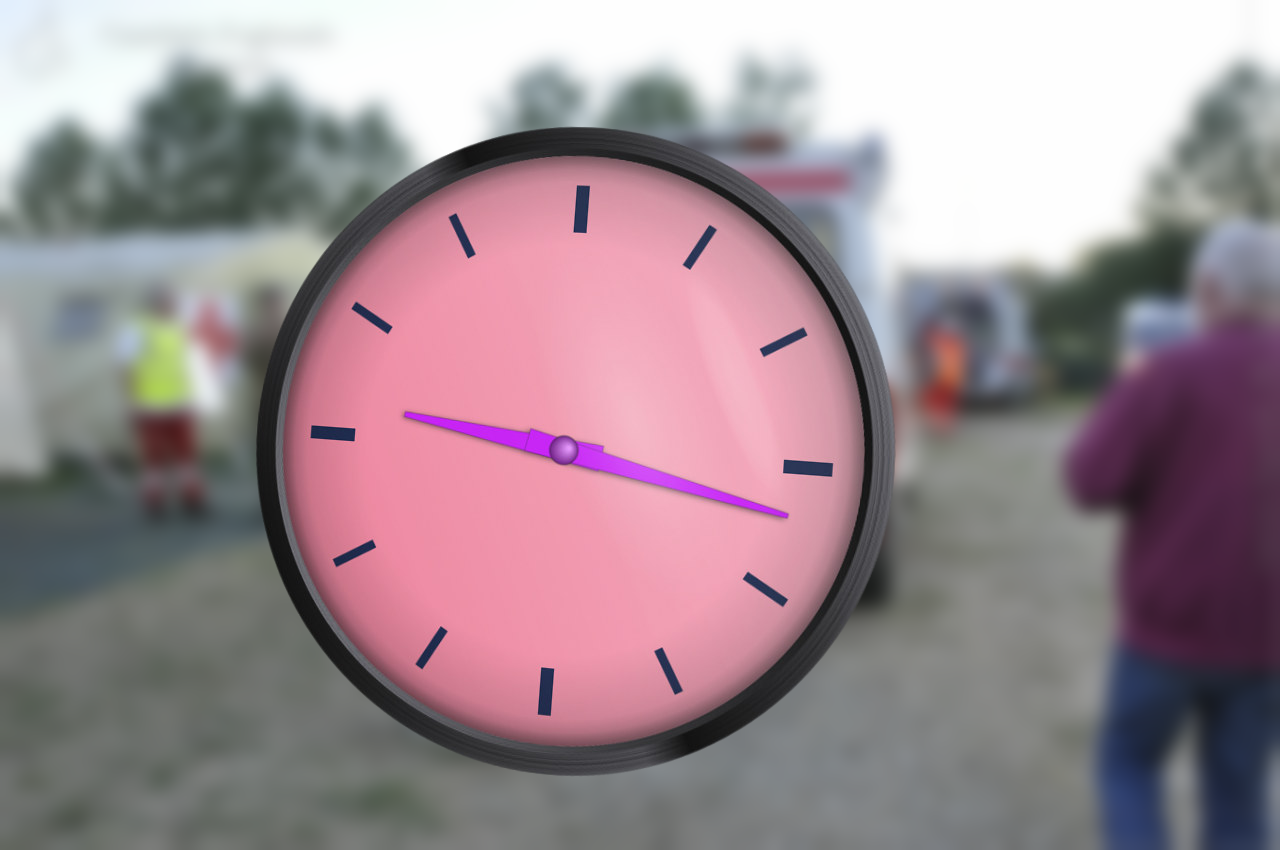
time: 9:17
